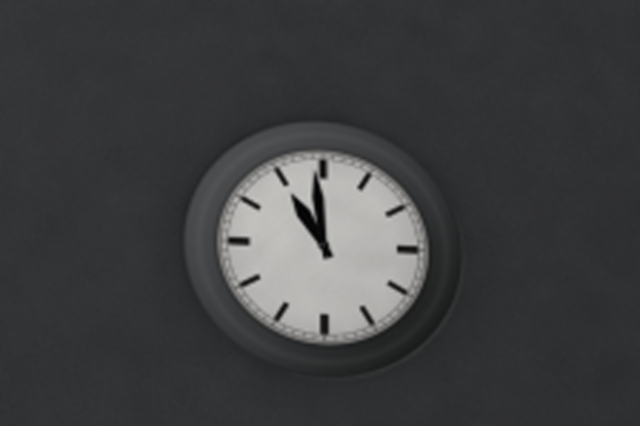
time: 10:59
